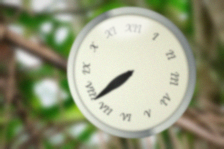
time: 7:38
